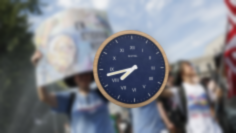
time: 7:43
